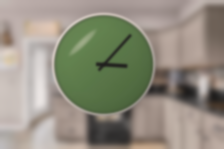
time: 3:07
